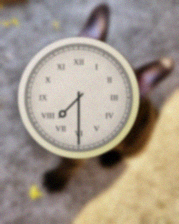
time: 7:30
